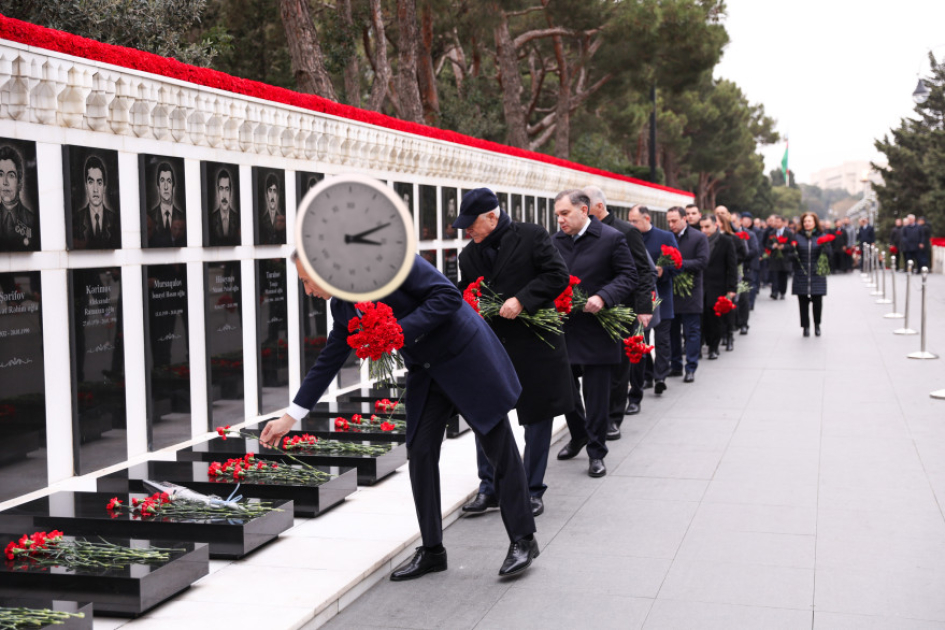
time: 3:11
